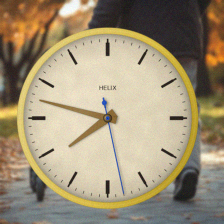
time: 7:47:28
